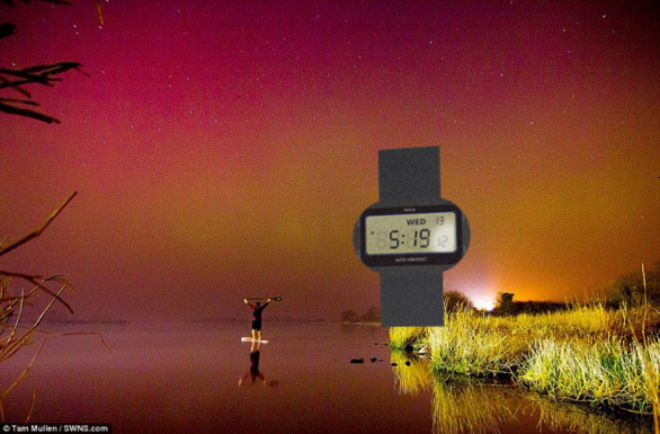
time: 5:19:12
